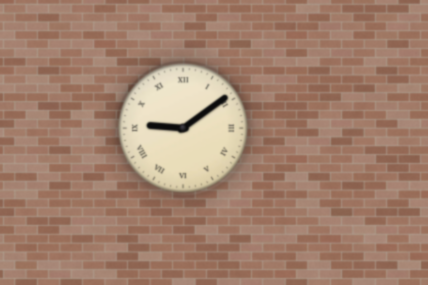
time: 9:09
